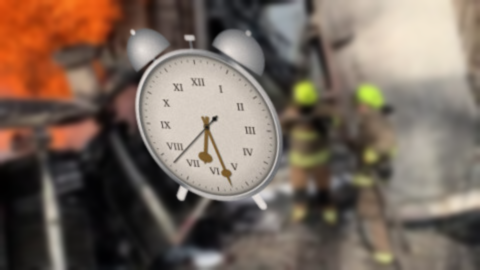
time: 6:27:38
